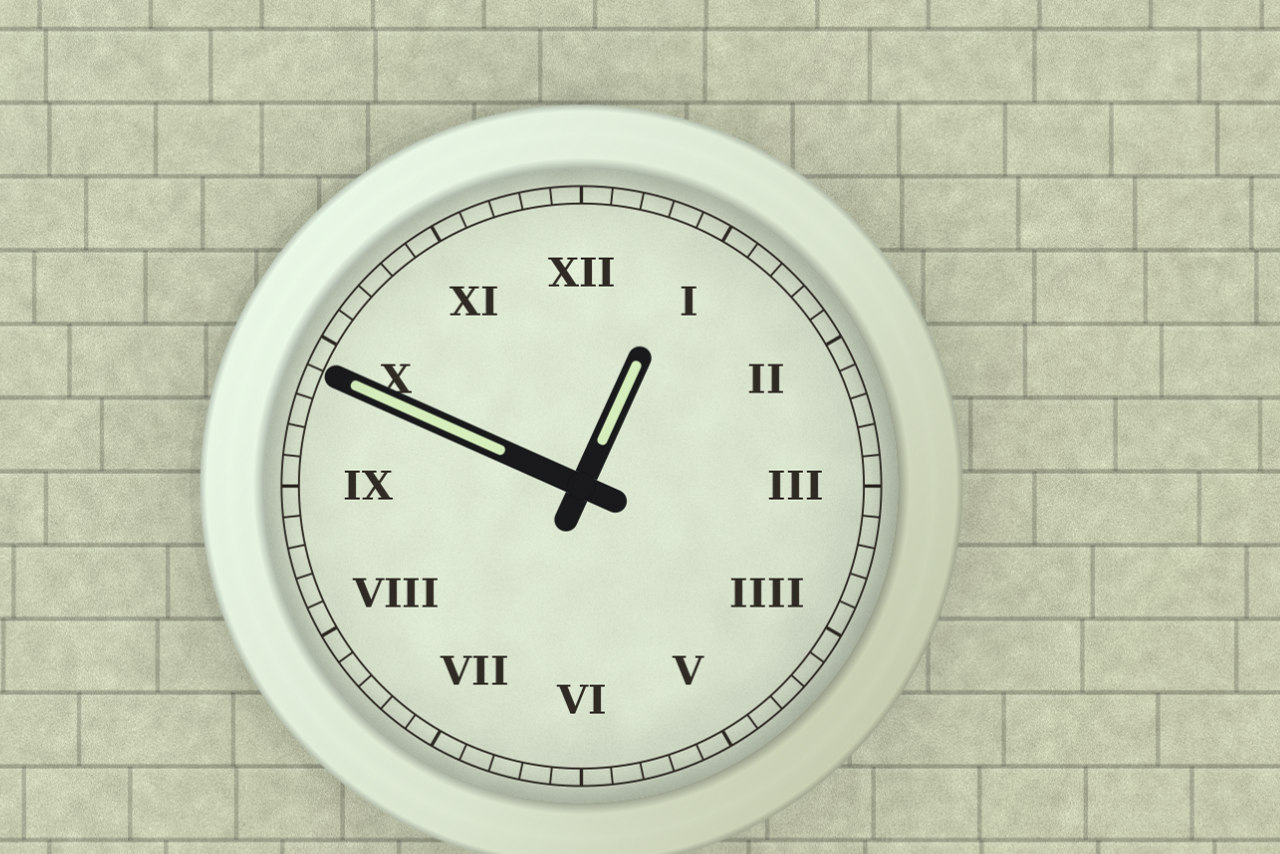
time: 12:49
